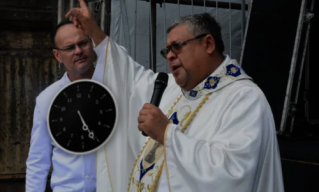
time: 5:26
